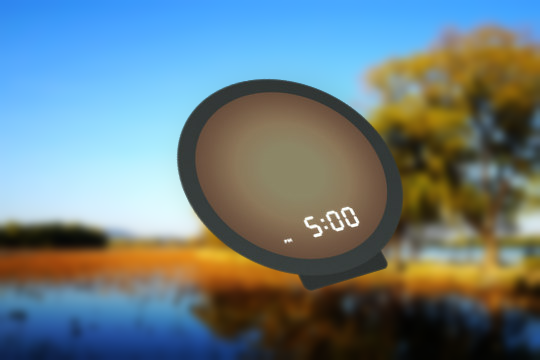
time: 5:00
